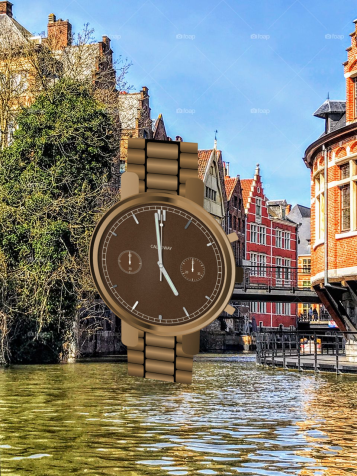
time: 4:59
